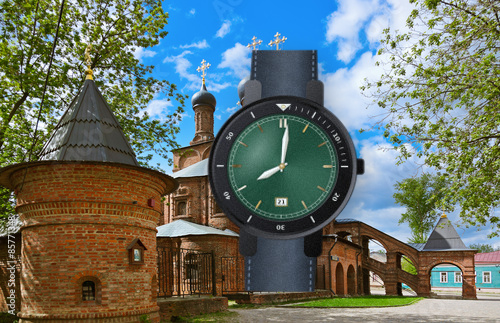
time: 8:01
